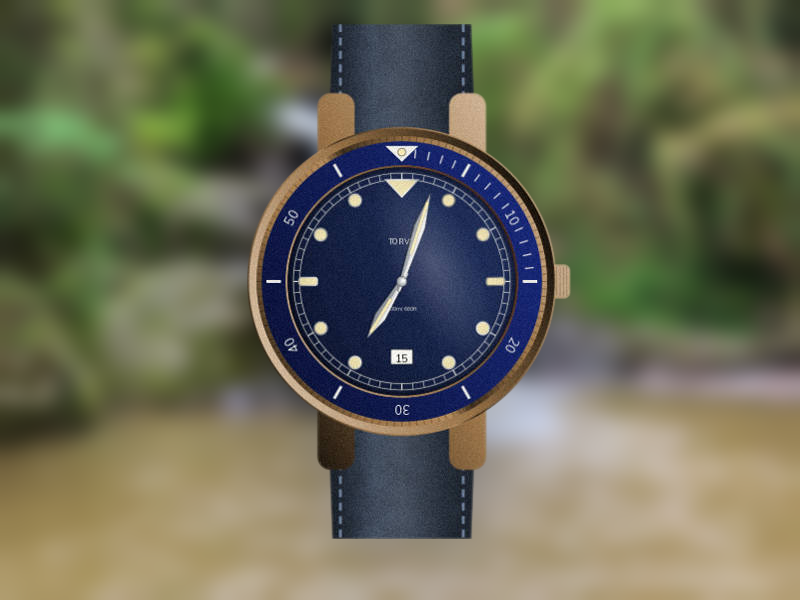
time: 7:03
